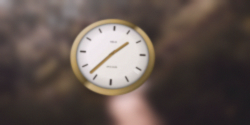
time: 1:37
